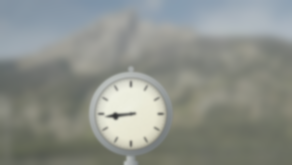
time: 8:44
